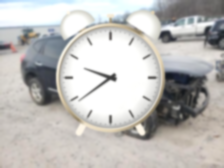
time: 9:39
